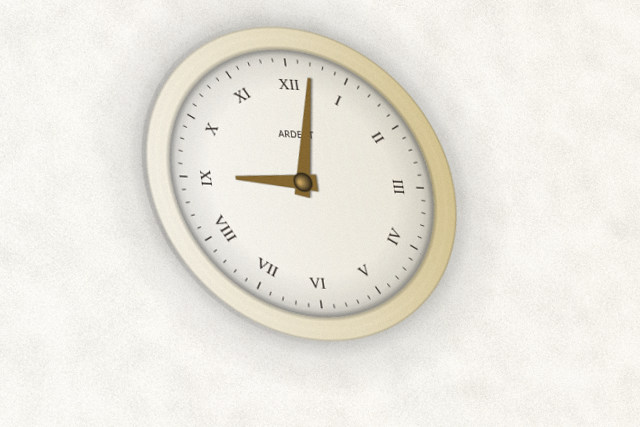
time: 9:02
